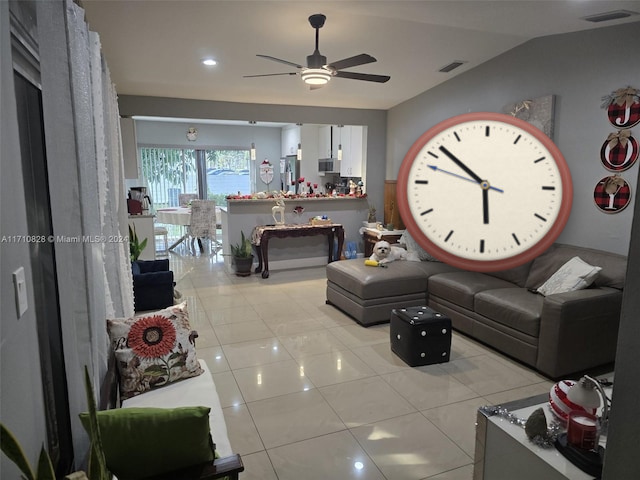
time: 5:51:48
